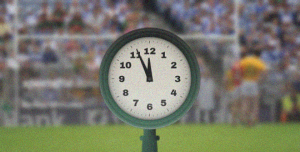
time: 11:56
